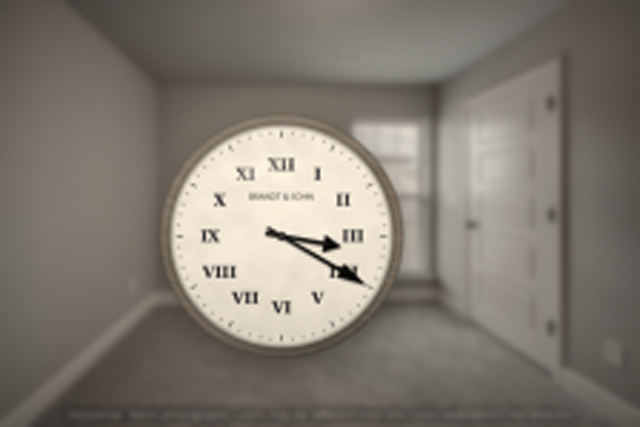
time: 3:20
